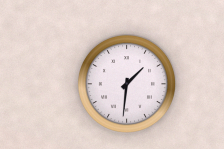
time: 1:31
